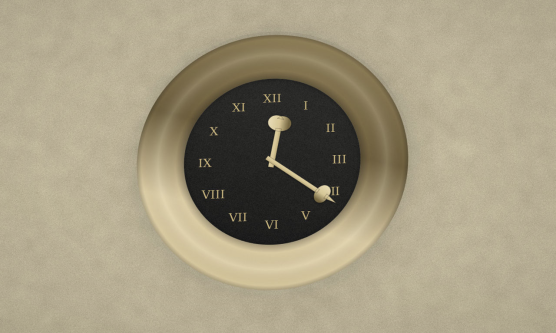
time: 12:21
